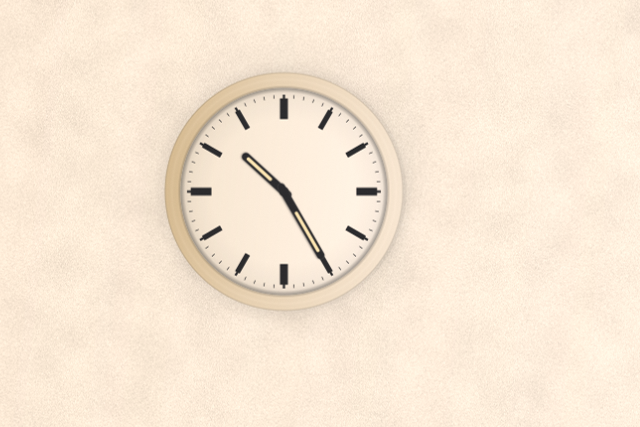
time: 10:25
